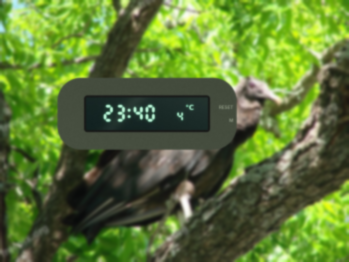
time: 23:40
